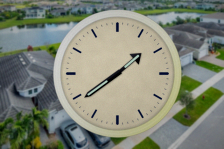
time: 1:39
